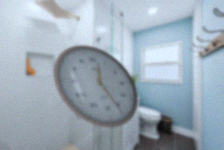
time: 12:26
